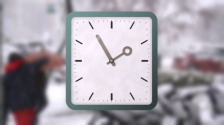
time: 1:55
